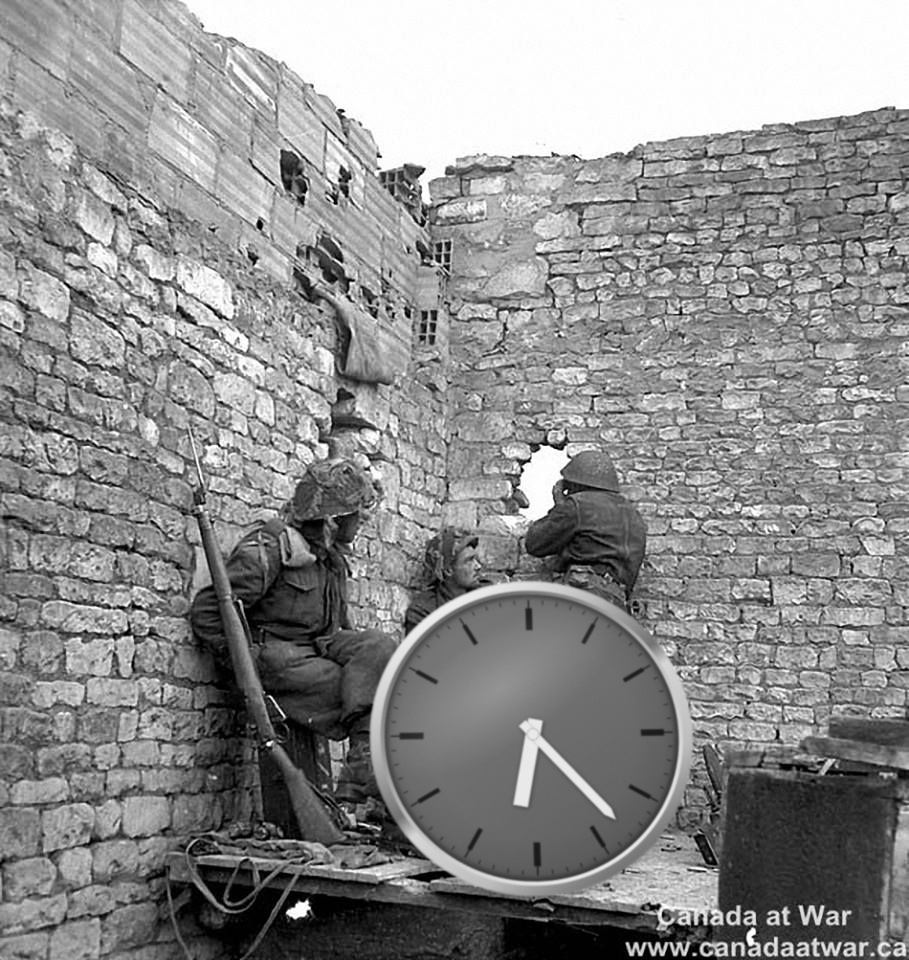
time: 6:23
